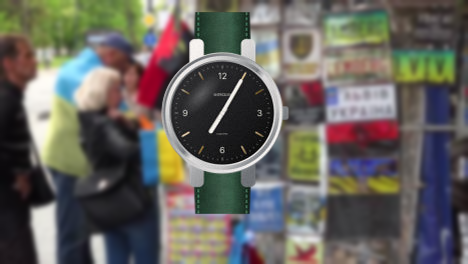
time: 7:05
